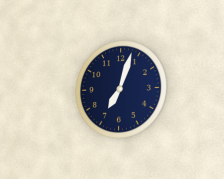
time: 7:03
